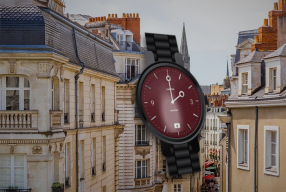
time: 2:00
